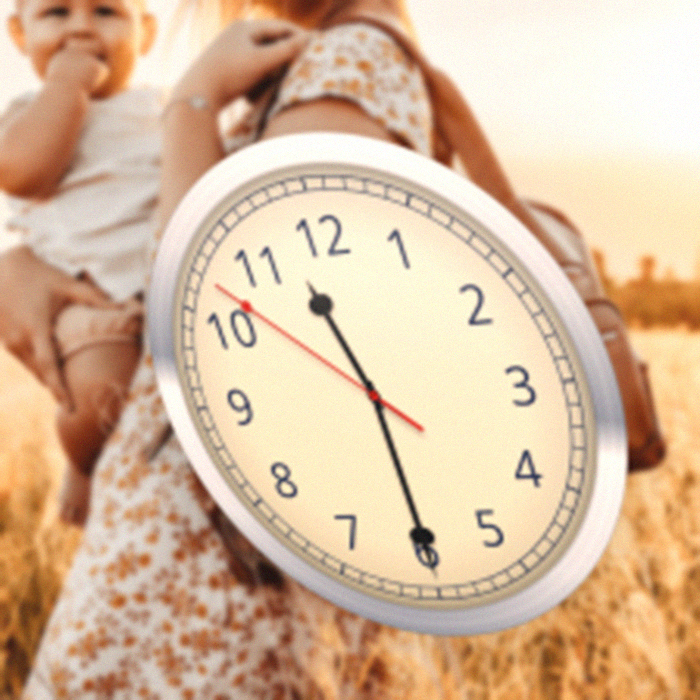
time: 11:29:52
